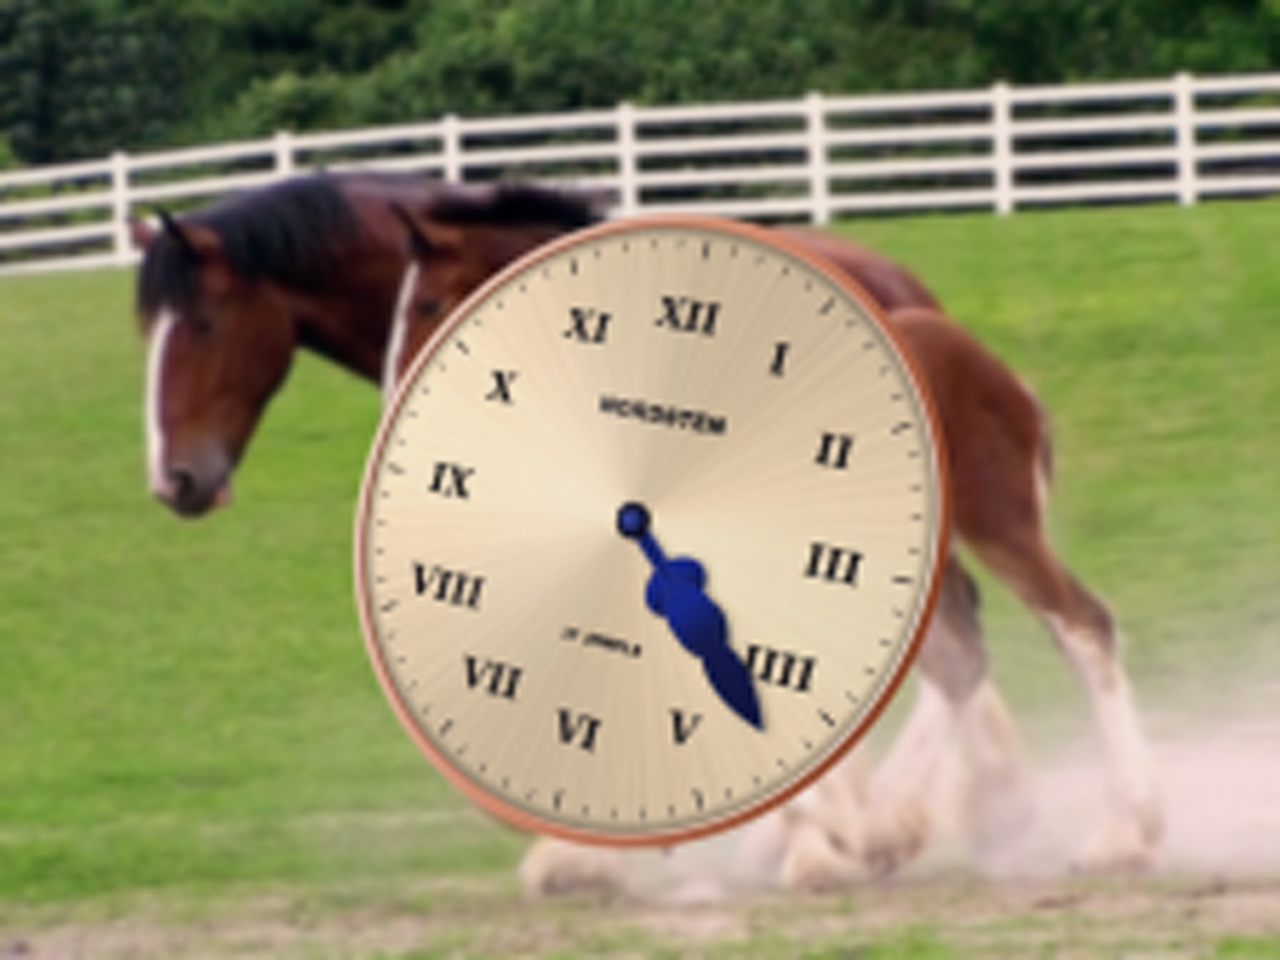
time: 4:22
